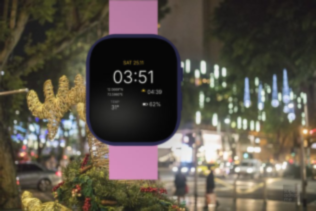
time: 3:51
